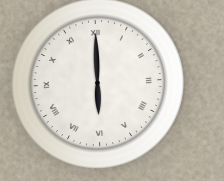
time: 6:00
